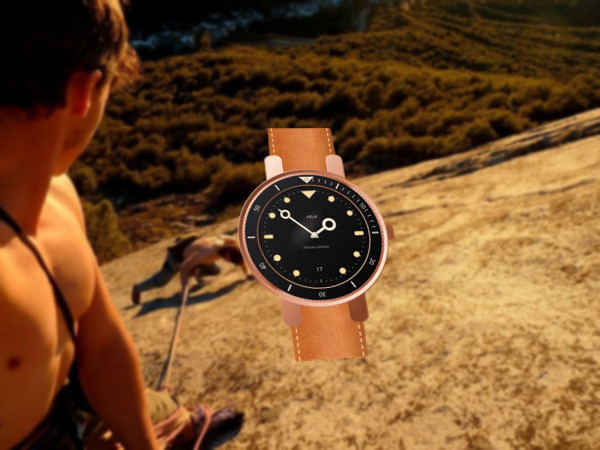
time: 1:52
